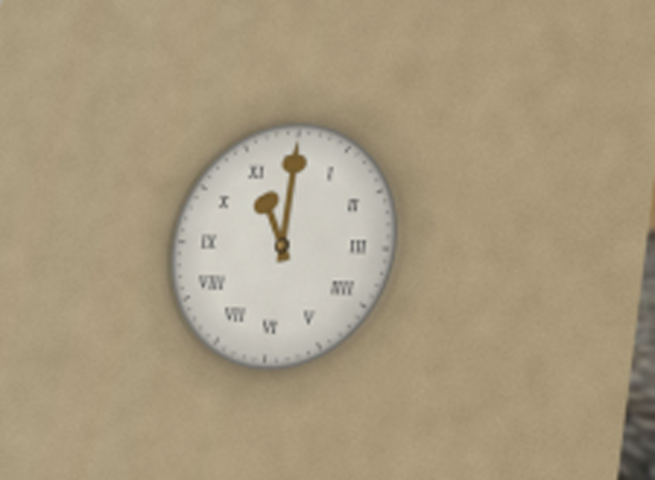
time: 11:00
